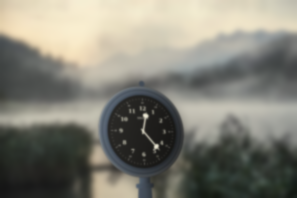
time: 12:23
